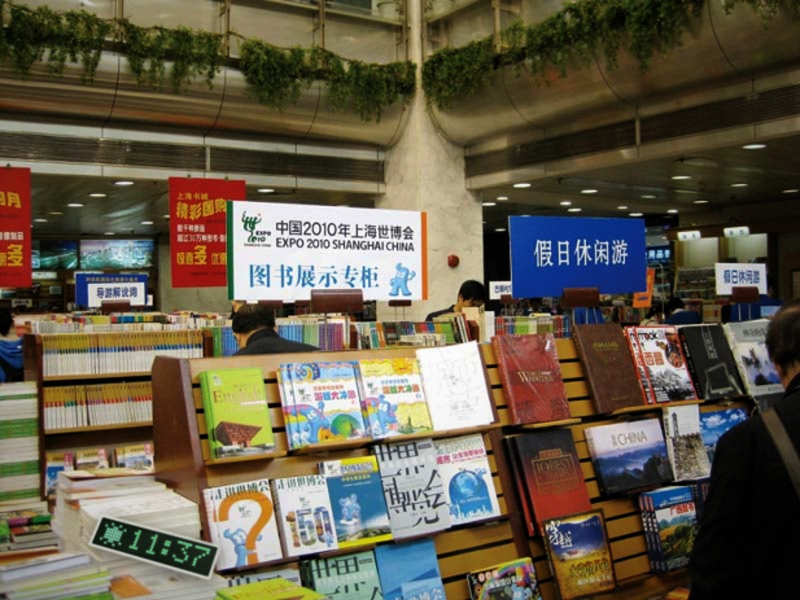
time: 11:37
